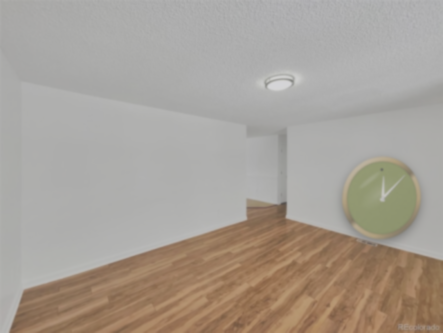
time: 12:08
